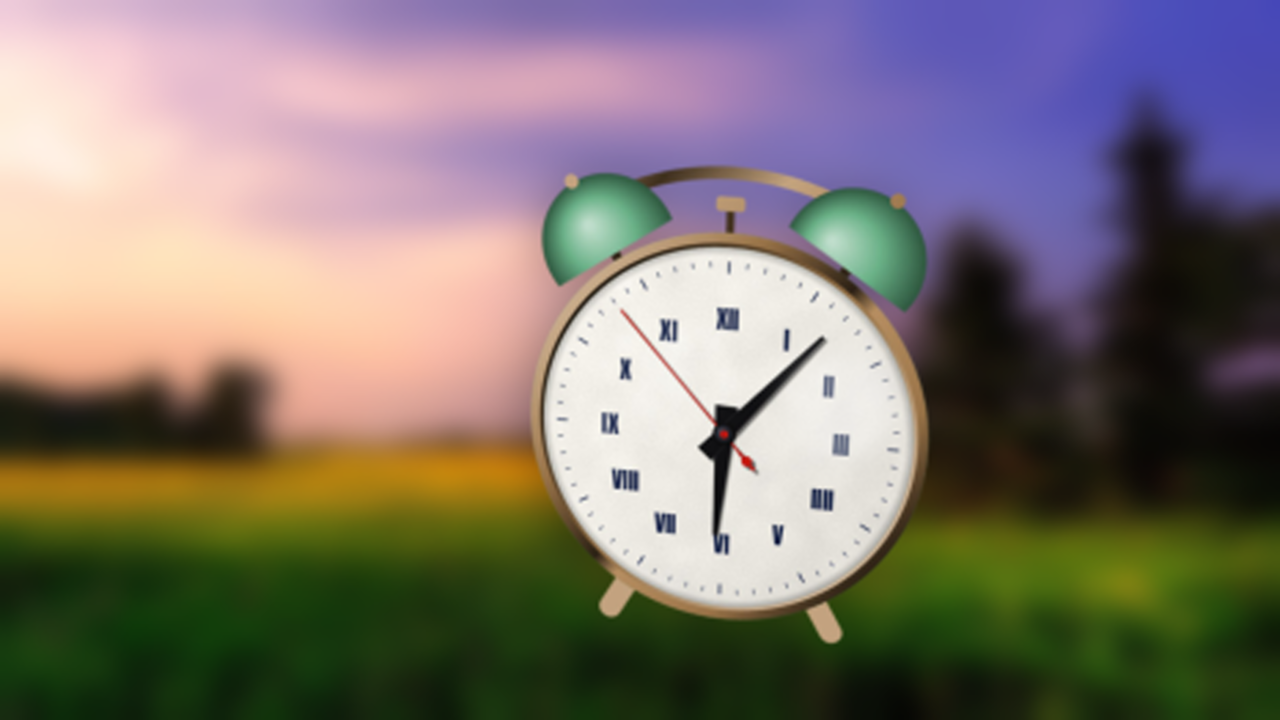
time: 6:06:53
